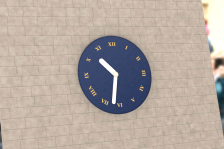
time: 10:32
